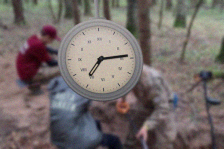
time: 7:14
